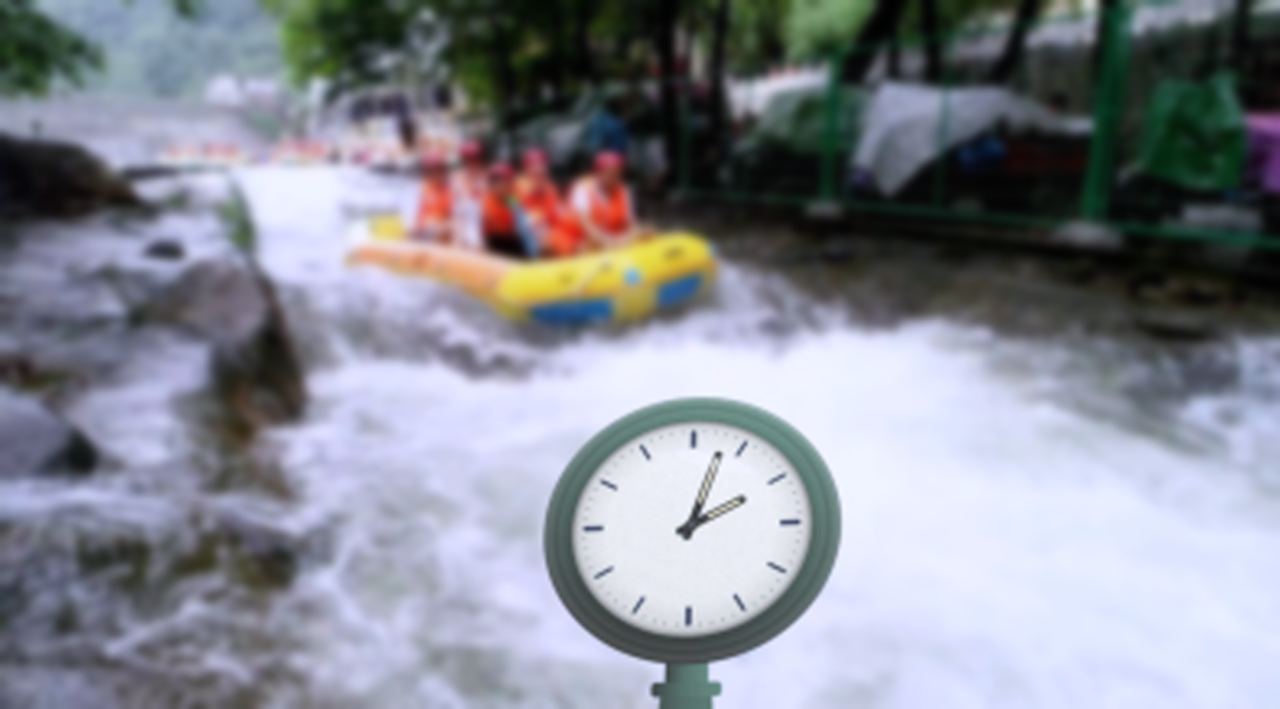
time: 2:03
